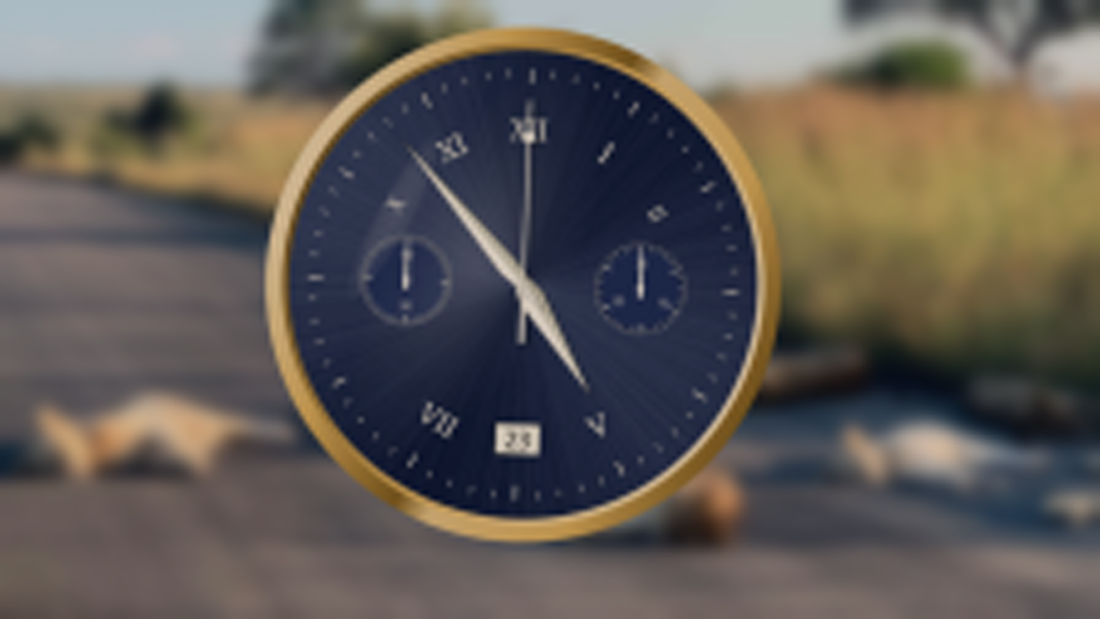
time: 4:53
